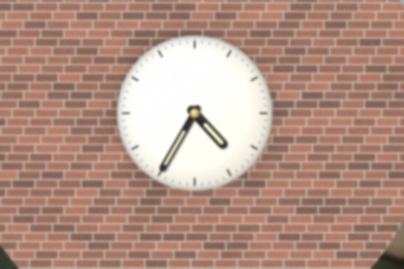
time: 4:35
